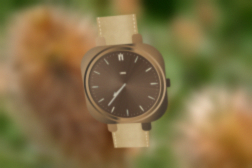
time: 7:37
